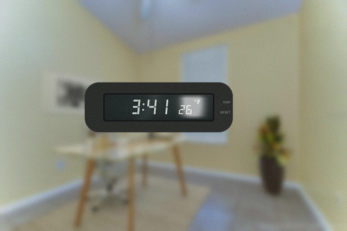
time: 3:41
